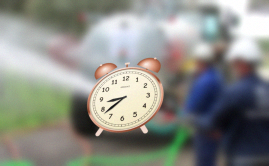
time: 8:38
